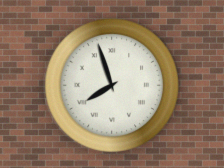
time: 7:57
